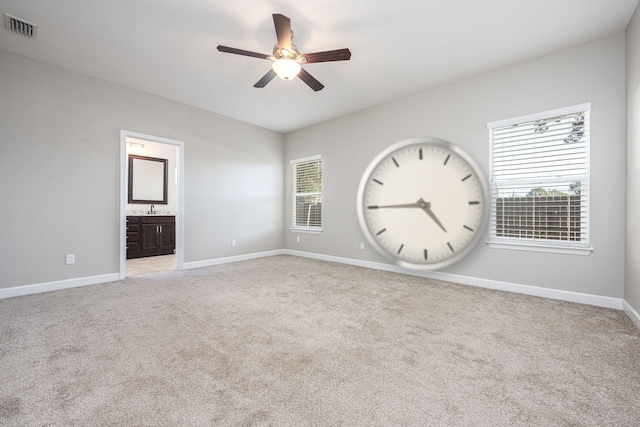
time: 4:45
